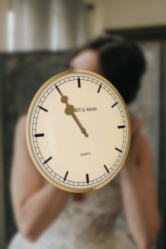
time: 10:55
